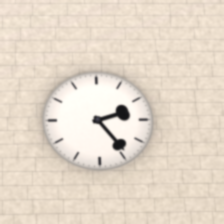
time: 2:24
